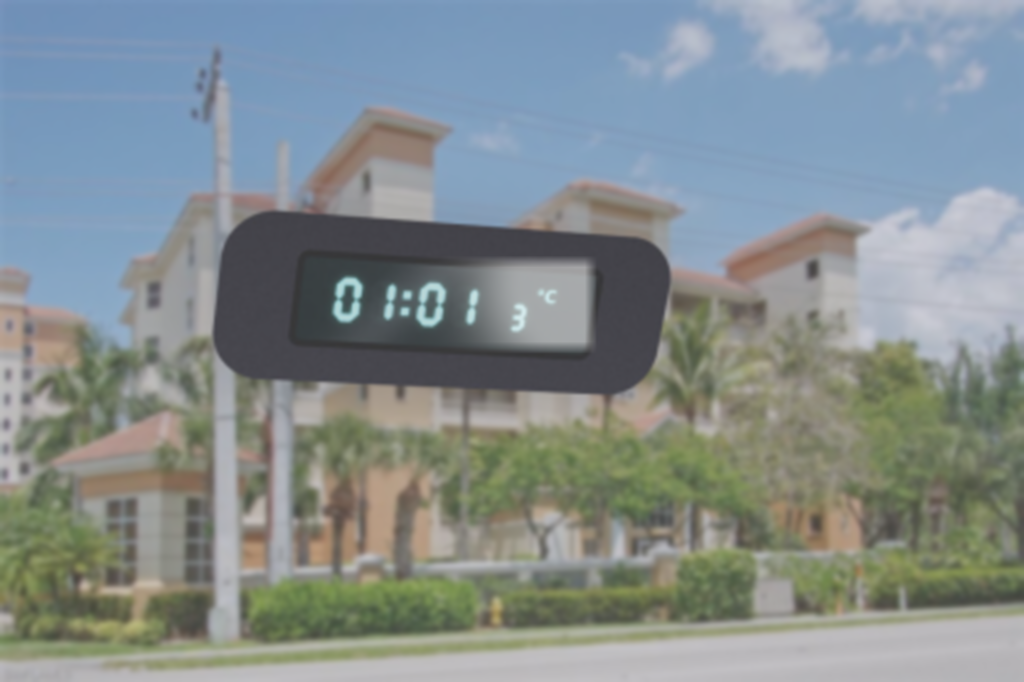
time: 1:01
